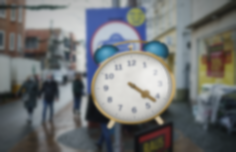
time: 4:22
